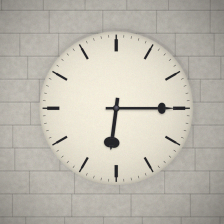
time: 6:15
